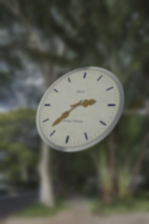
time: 2:37
